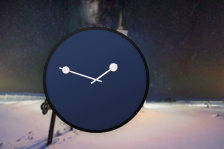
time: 1:48
